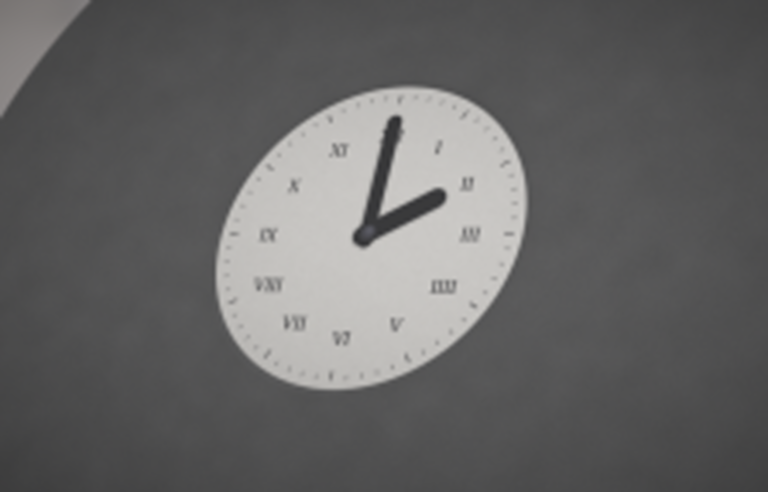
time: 2:00
